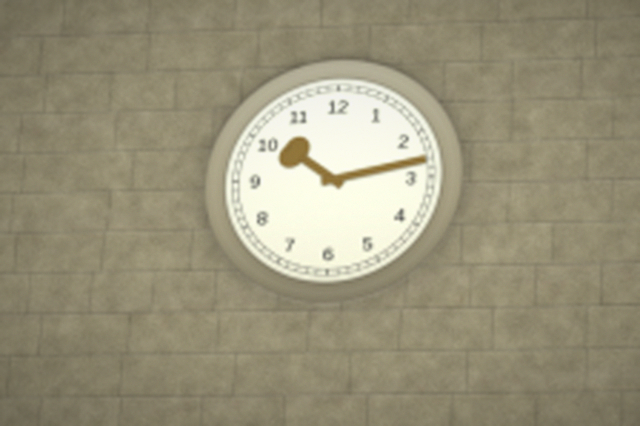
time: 10:13
